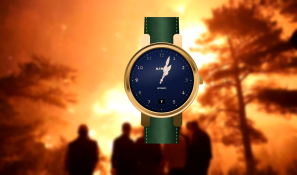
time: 1:03
